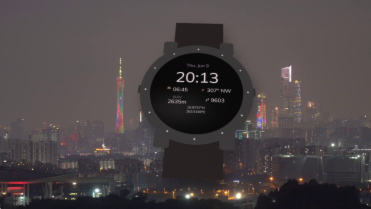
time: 20:13
